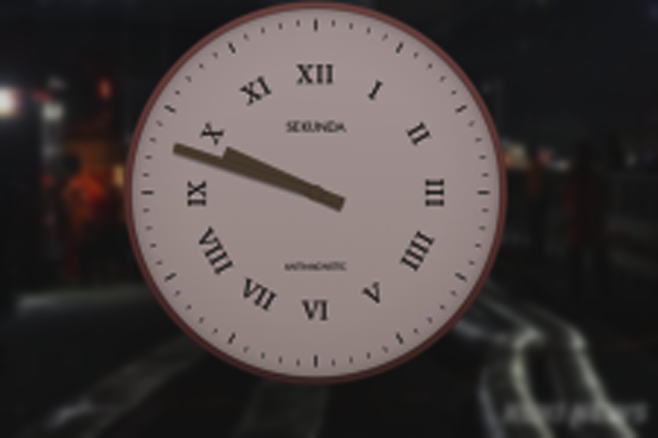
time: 9:48
